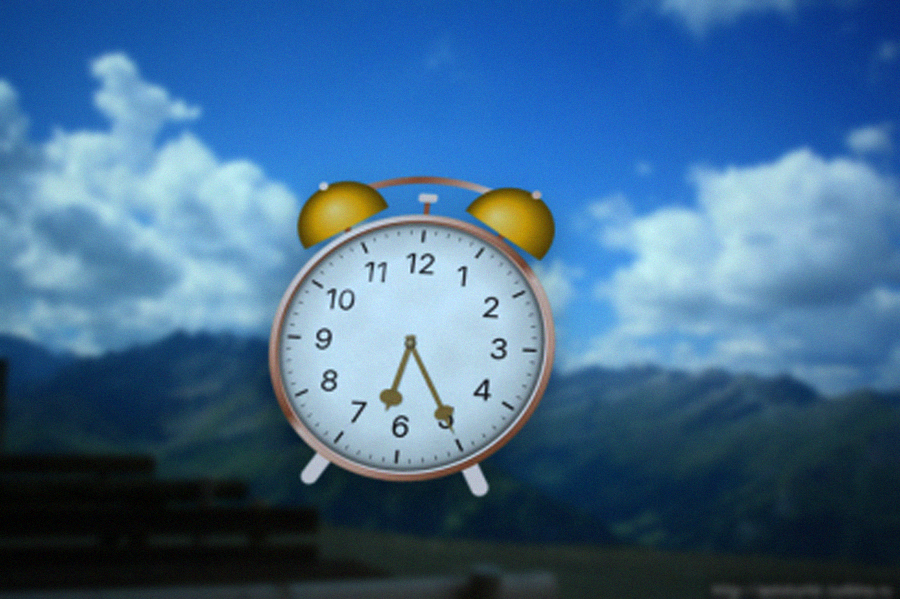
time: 6:25
